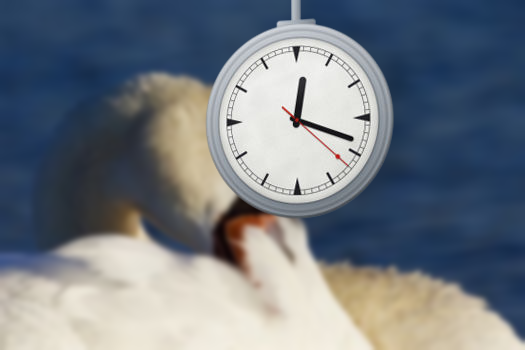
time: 12:18:22
